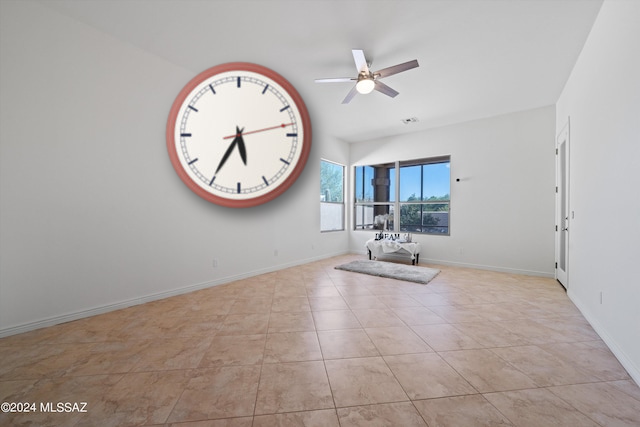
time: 5:35:13
